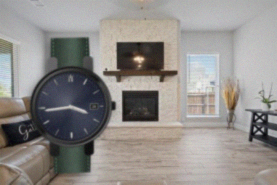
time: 3:44
